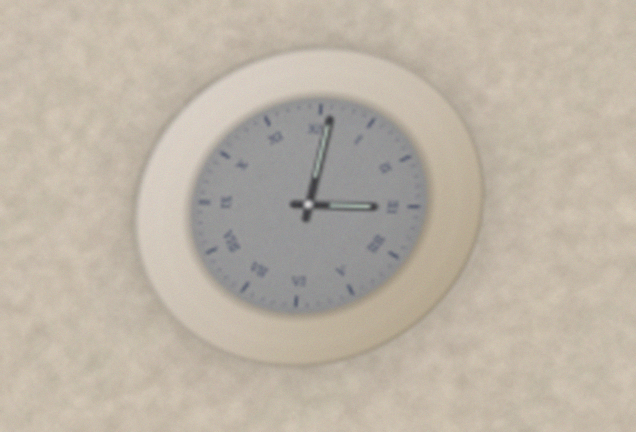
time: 3:01
